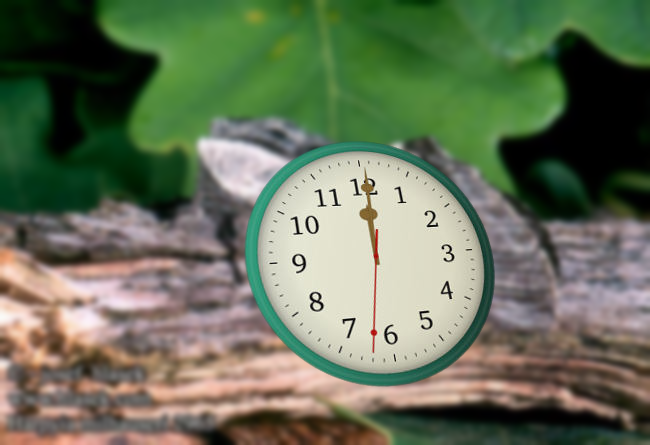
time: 12:00:32
